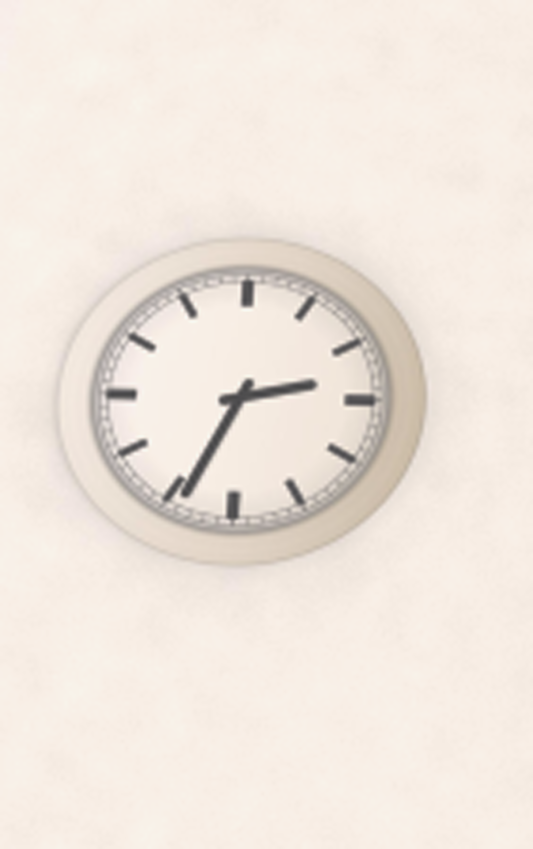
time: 2:34
